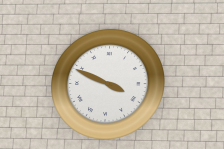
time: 3:49
